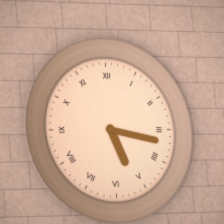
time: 5:17
